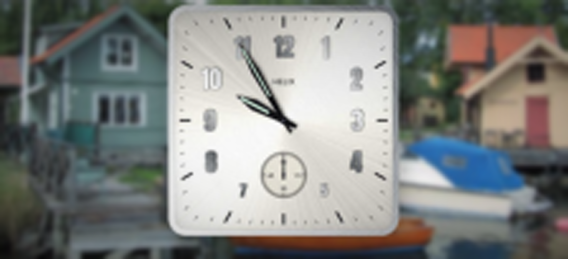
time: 9:55
